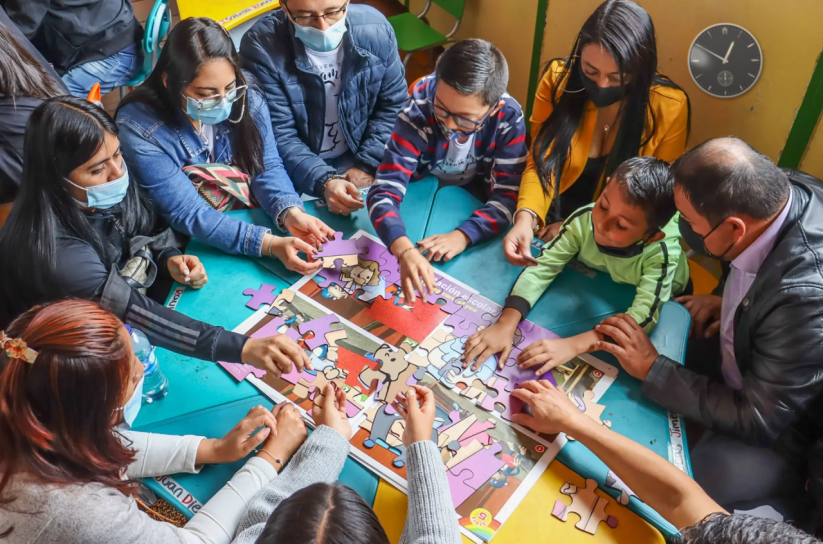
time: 12:50
